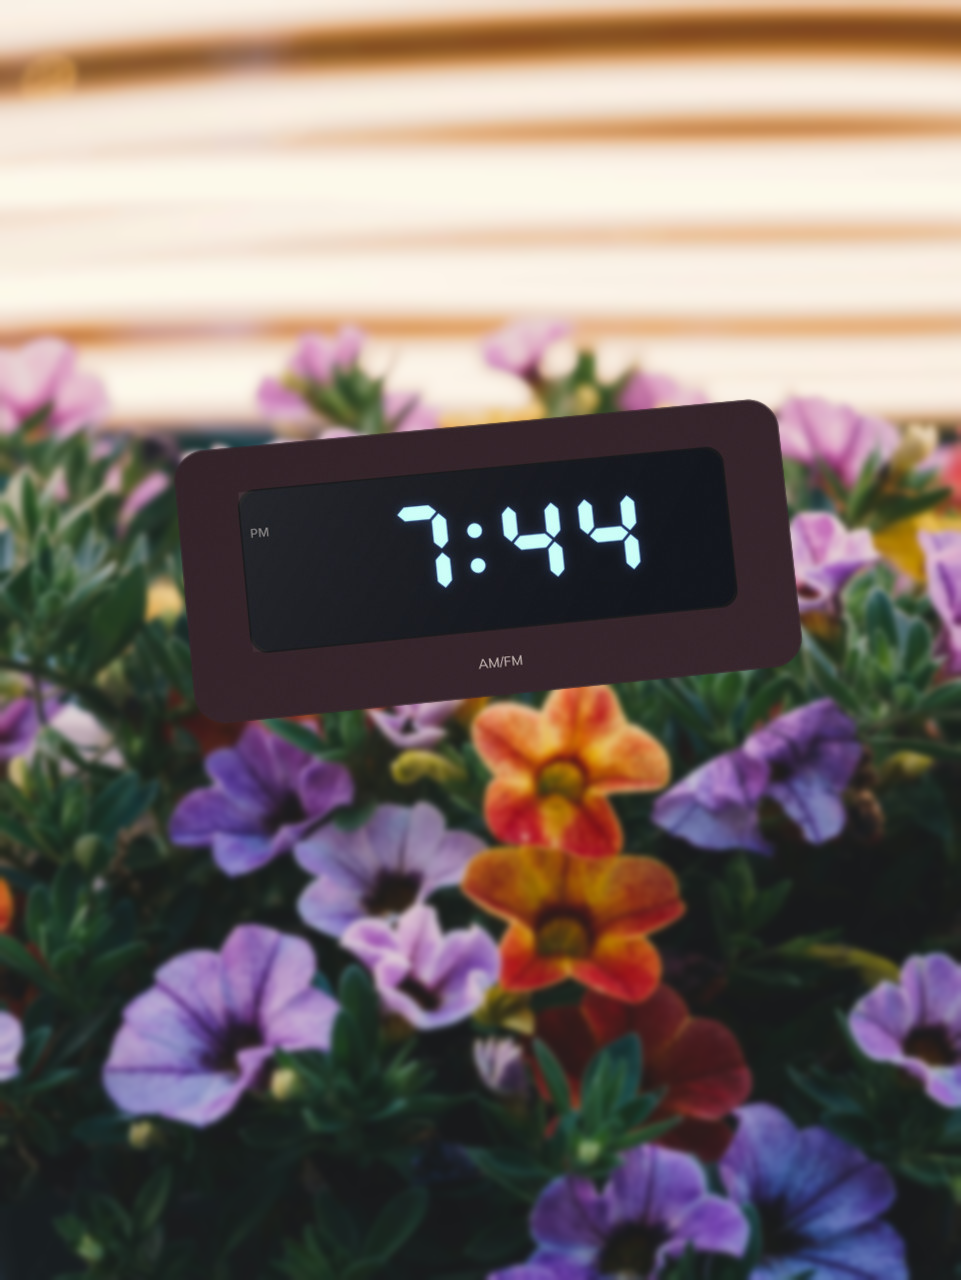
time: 7:44
